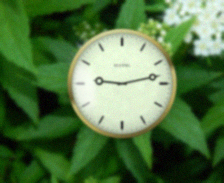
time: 9:13
